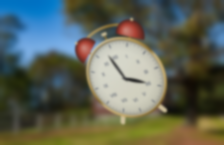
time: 3:58
